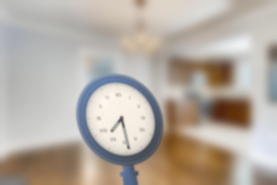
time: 7:29
